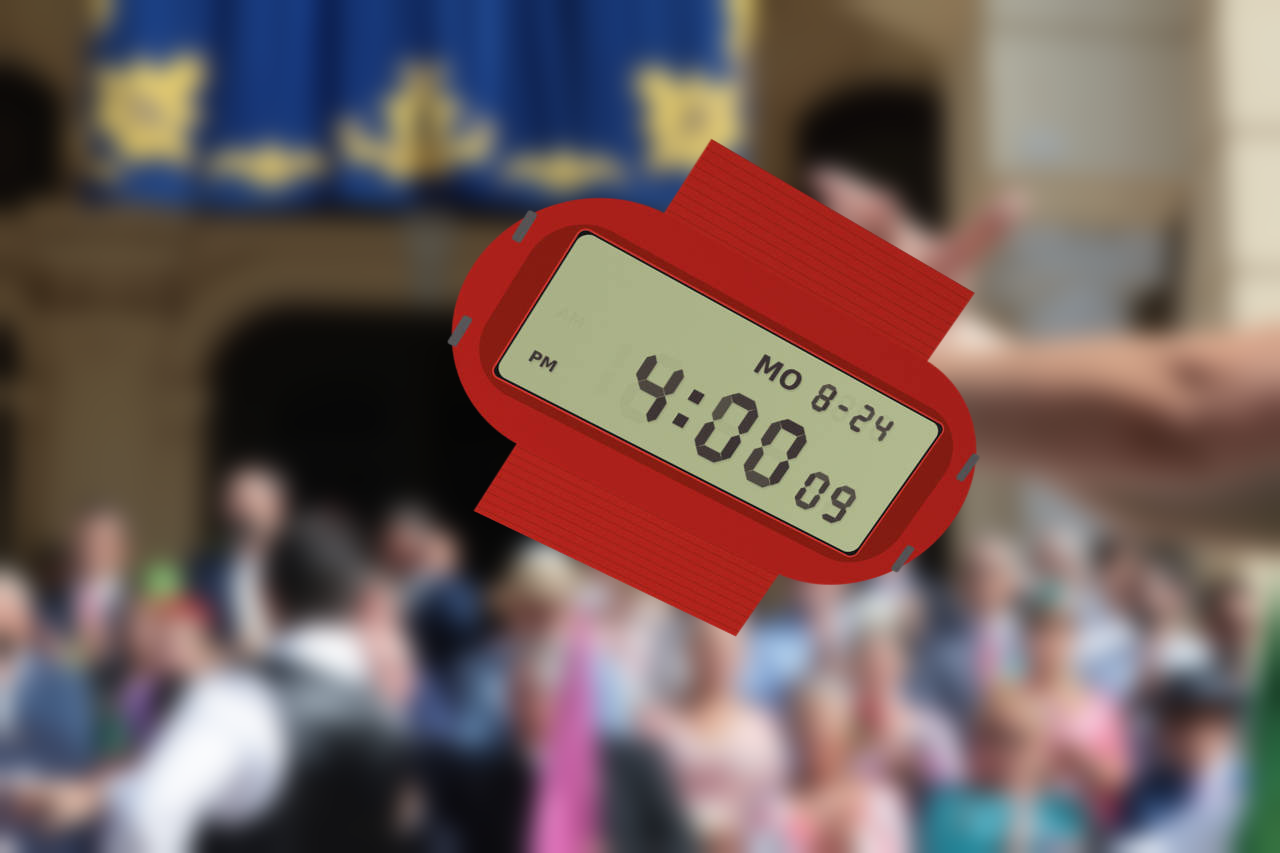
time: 4:00:09
